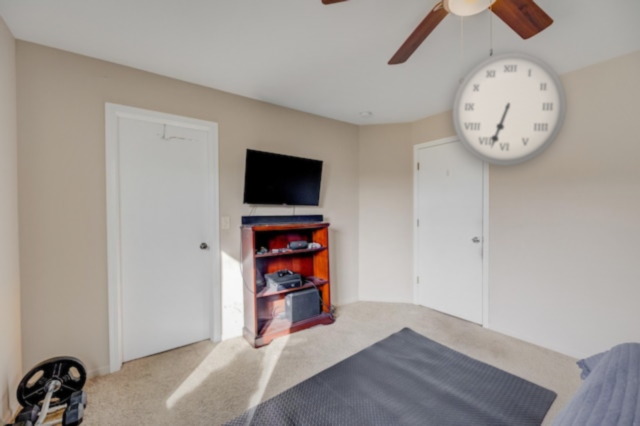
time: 6:33
